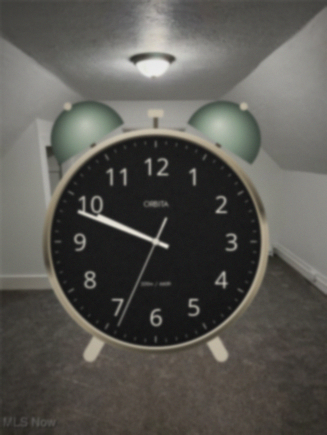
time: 9:48:34
